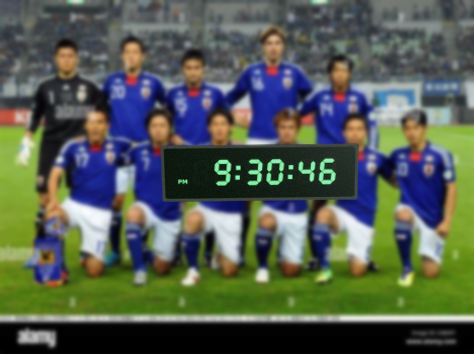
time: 9:30:46
